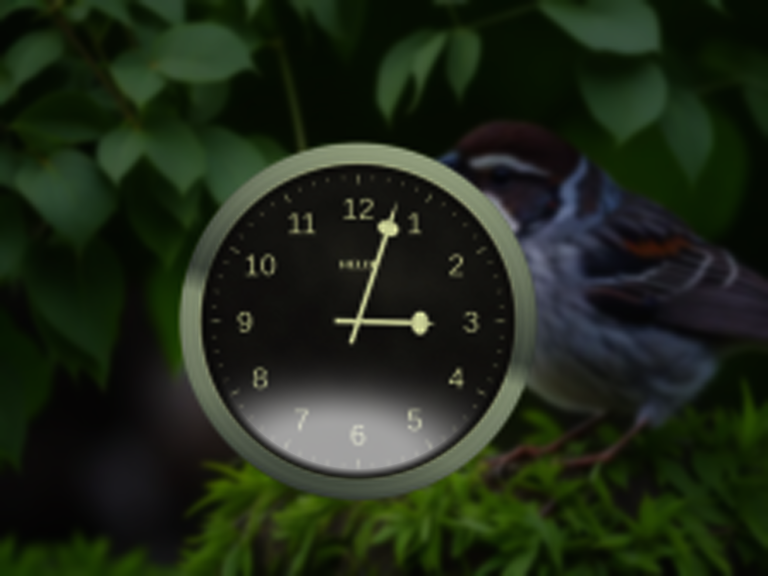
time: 3:03
